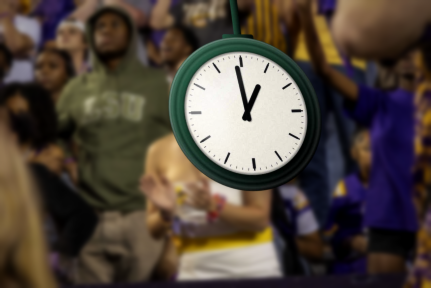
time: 12:59
